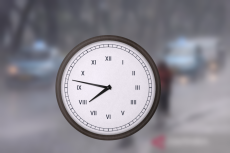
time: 7:47
